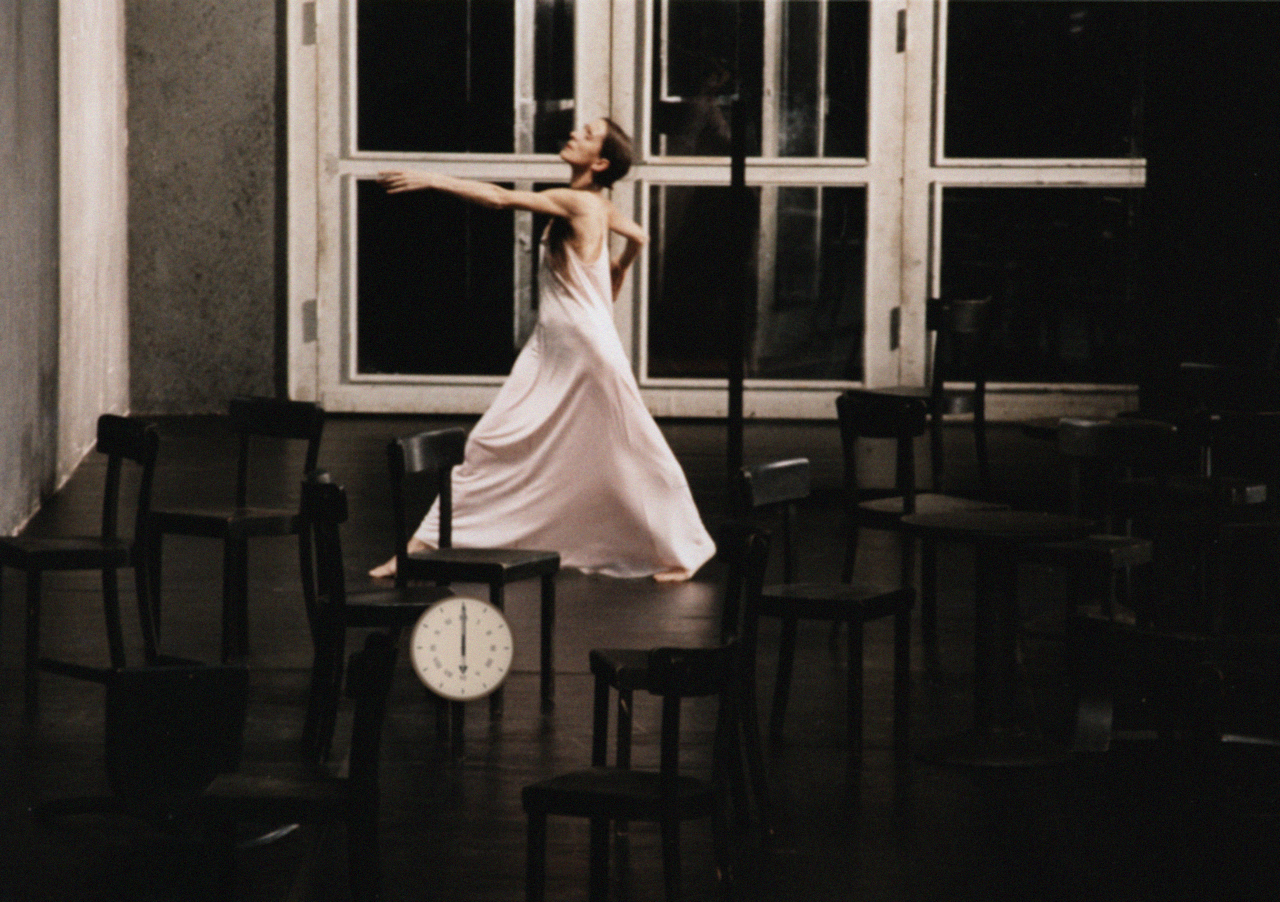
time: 6:00
